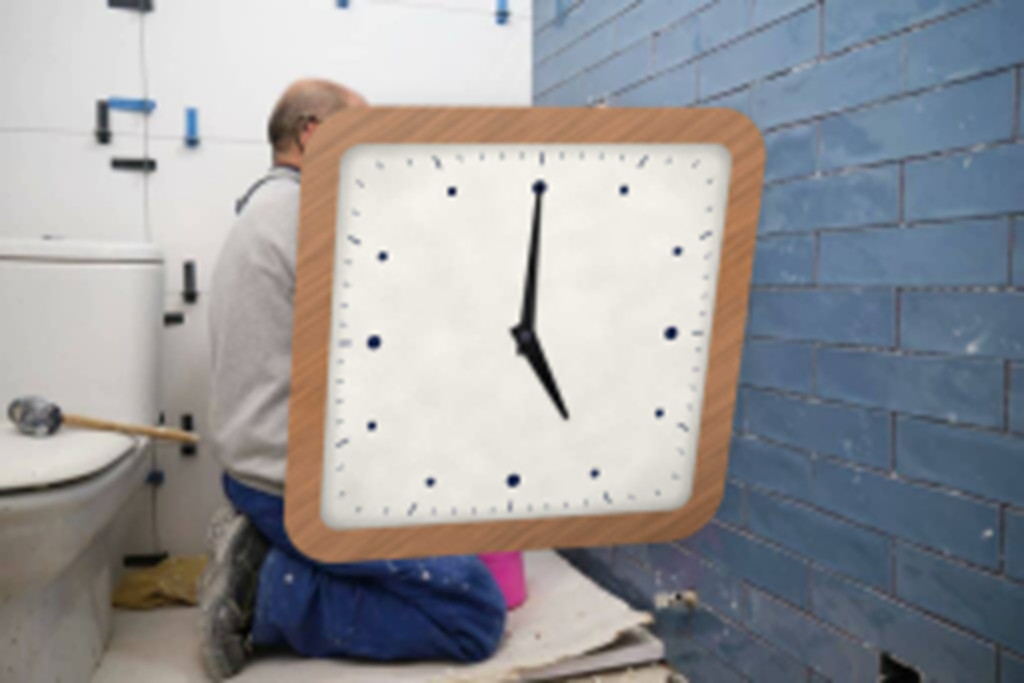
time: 5:00
